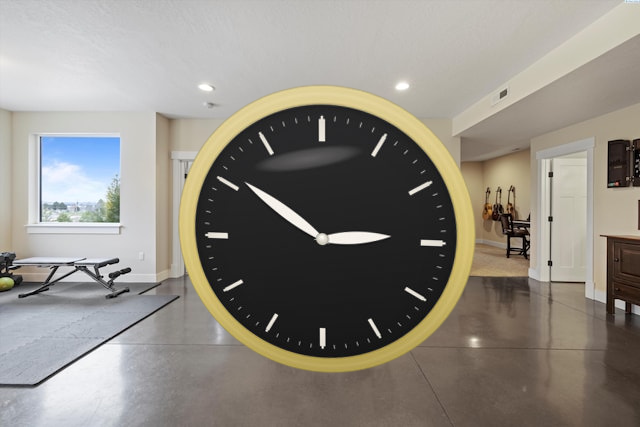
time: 2:51
